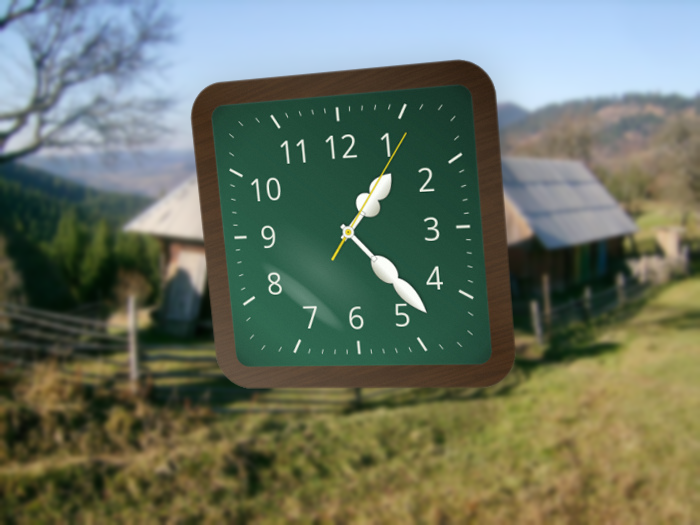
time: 1:23:06
